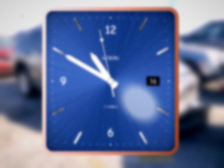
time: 10:49:58
